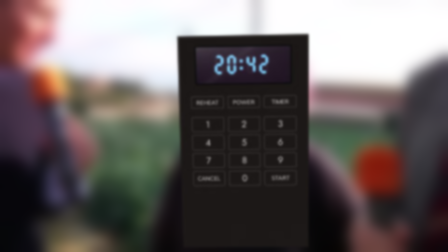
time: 20:42
